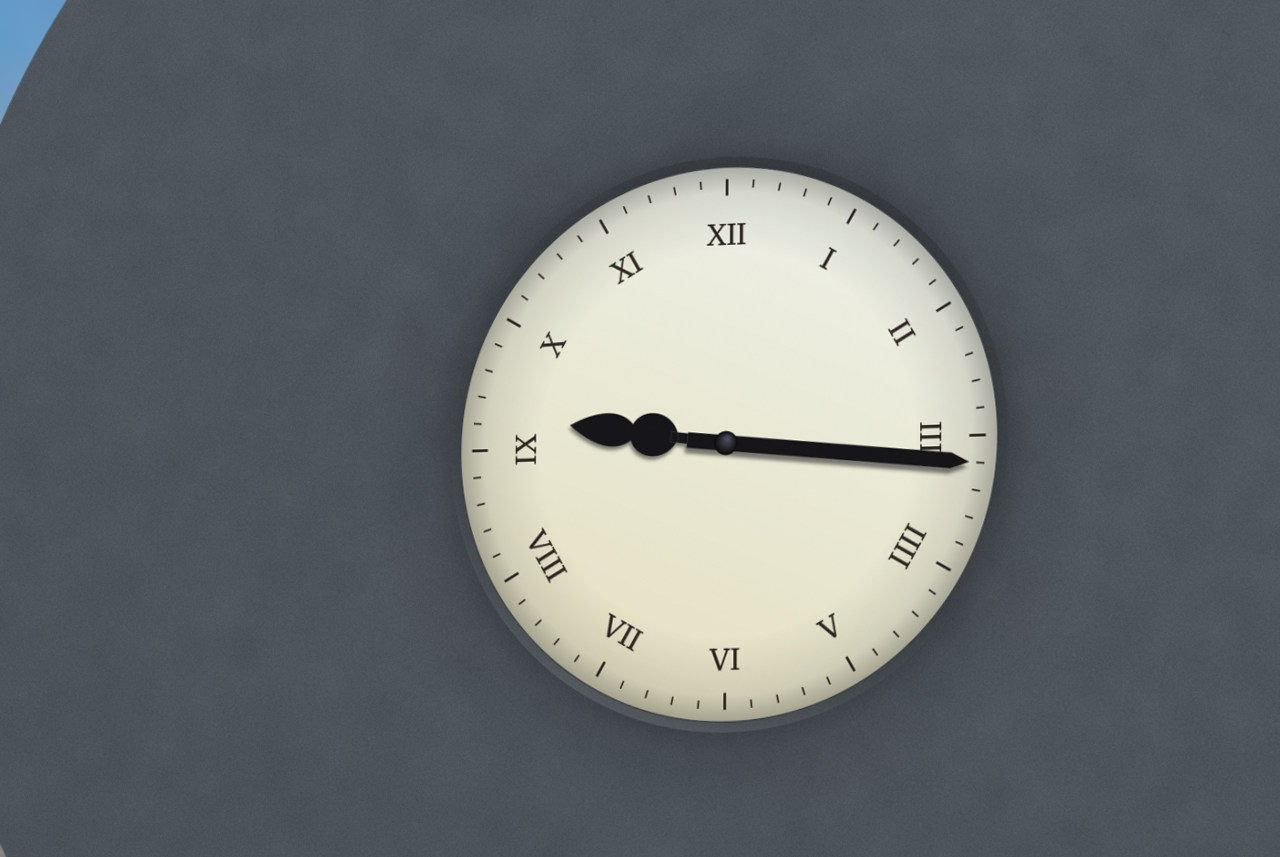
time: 9:16
